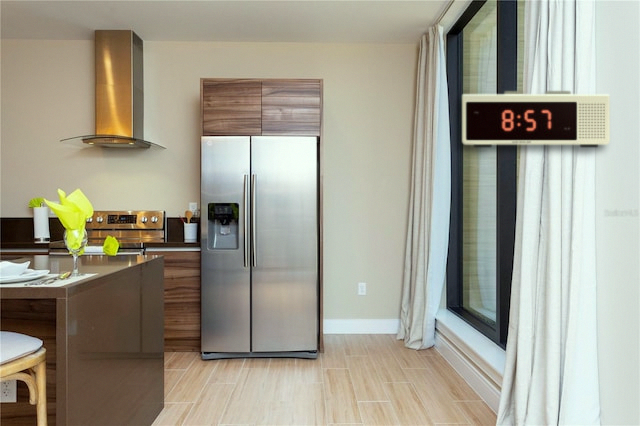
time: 8:57
